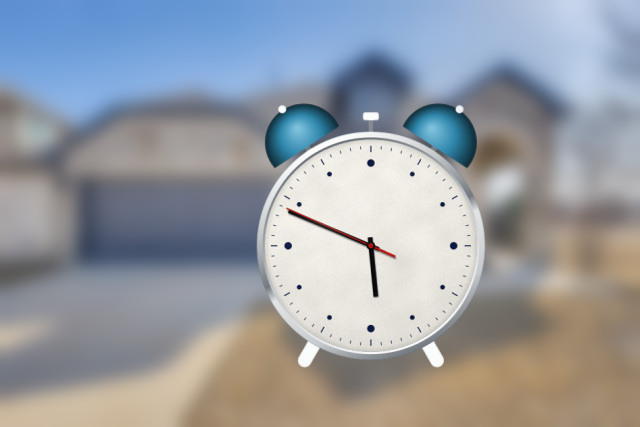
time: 5:48:49
